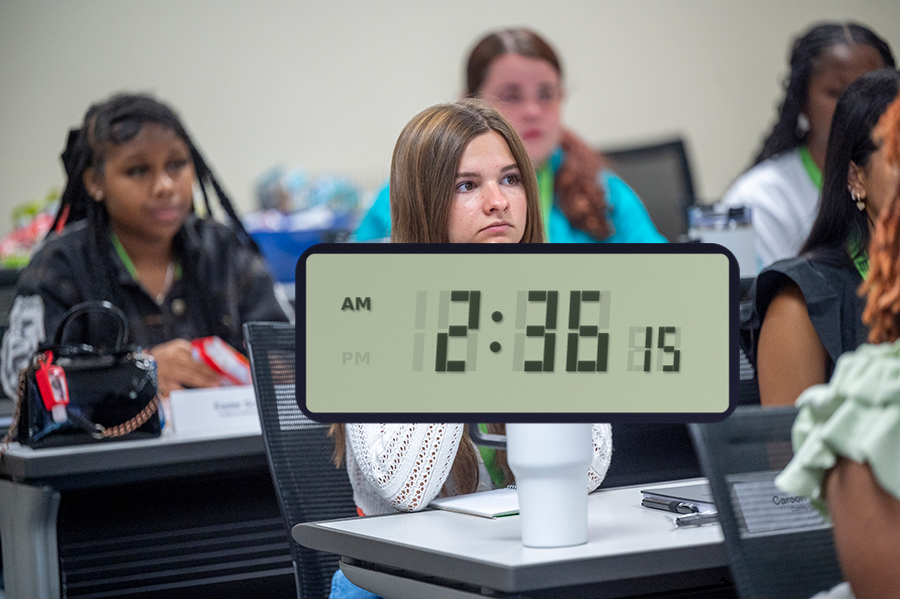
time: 2:36:15
